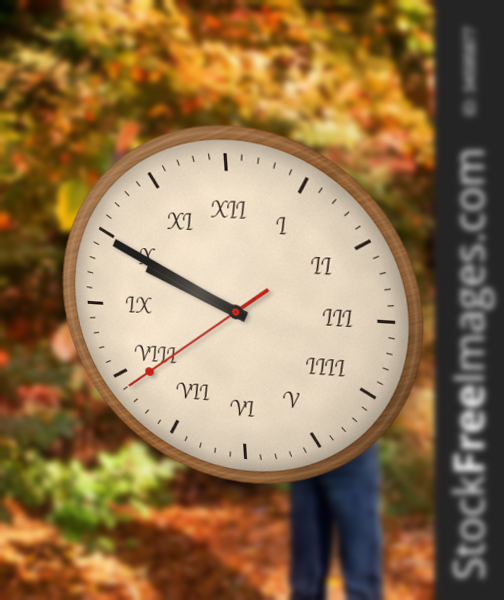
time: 9:49:39
